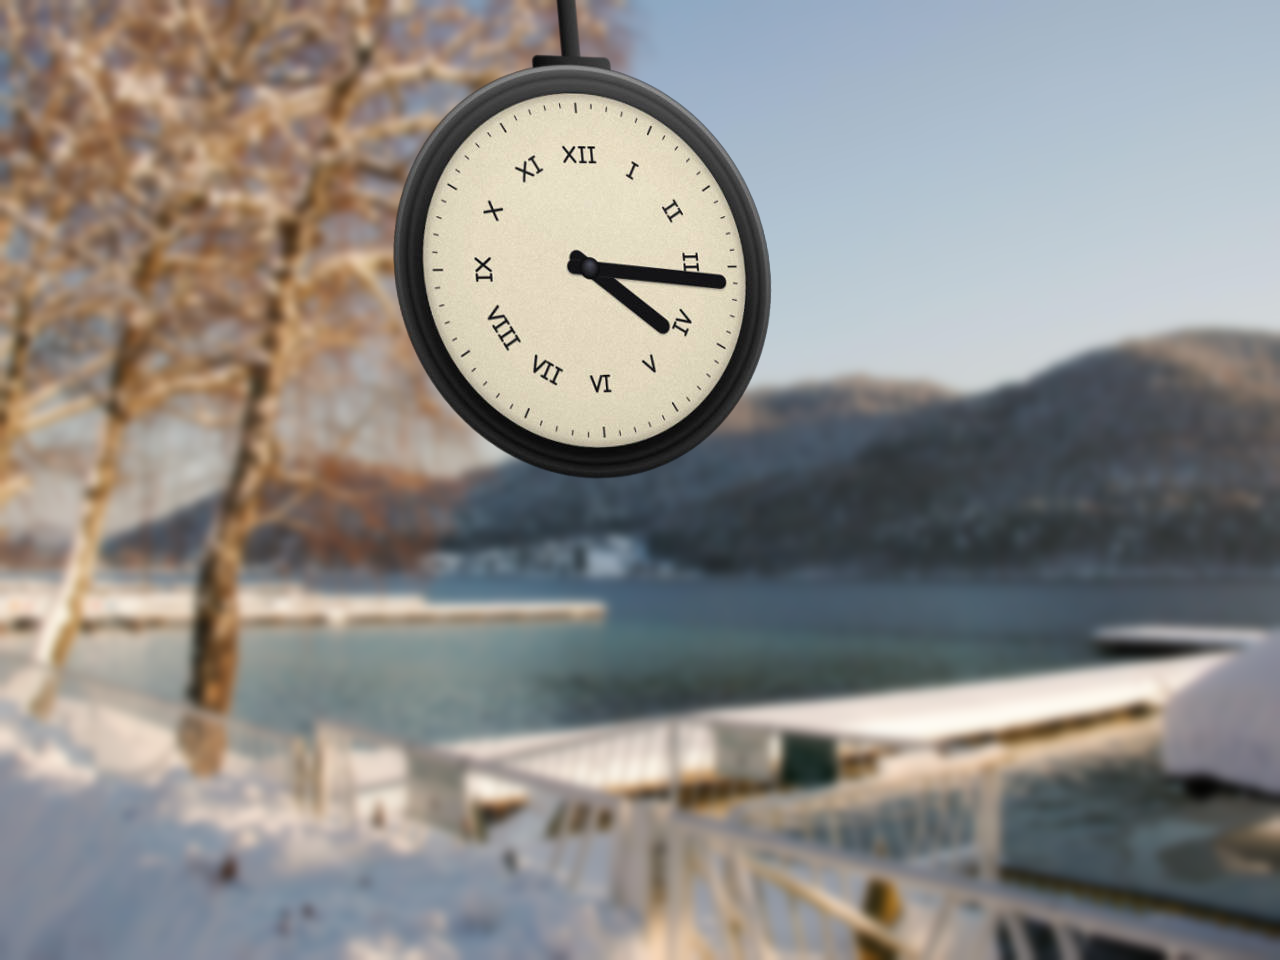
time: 4:16
